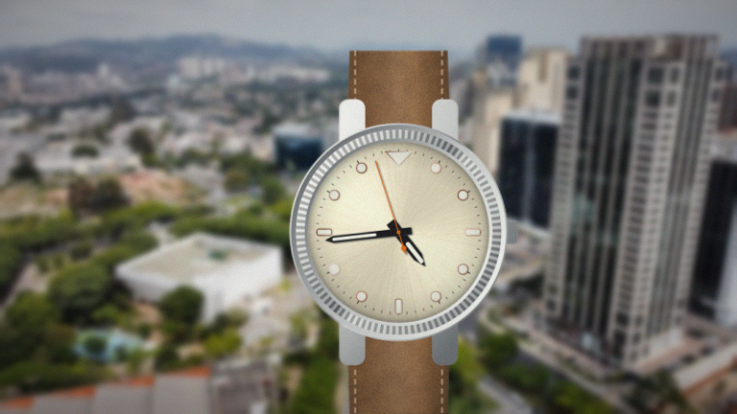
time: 4:43:57
